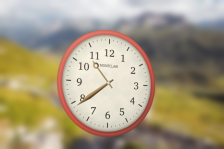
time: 10:39
